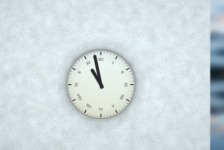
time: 10:58
